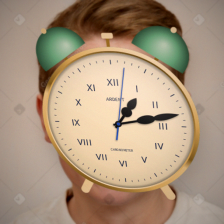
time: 1:13:02
